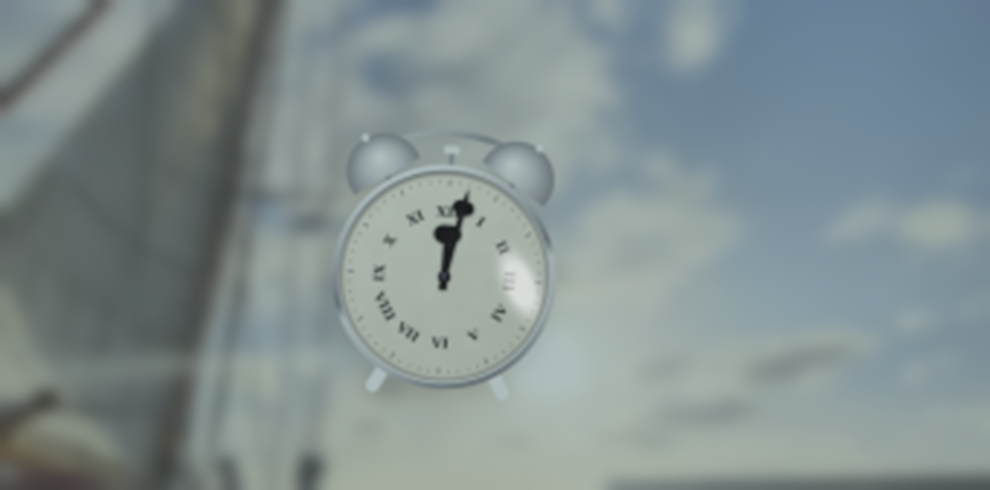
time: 12:02
